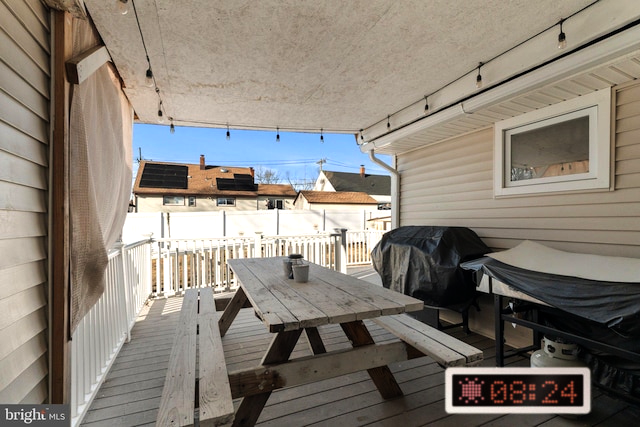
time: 8:24
